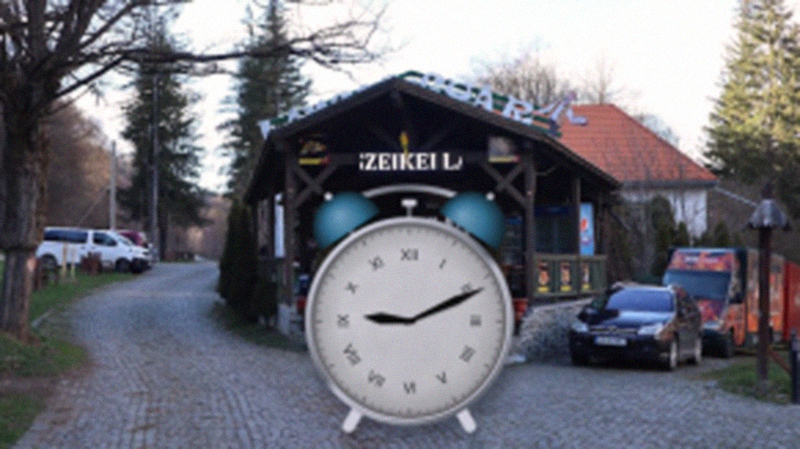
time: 9:11
